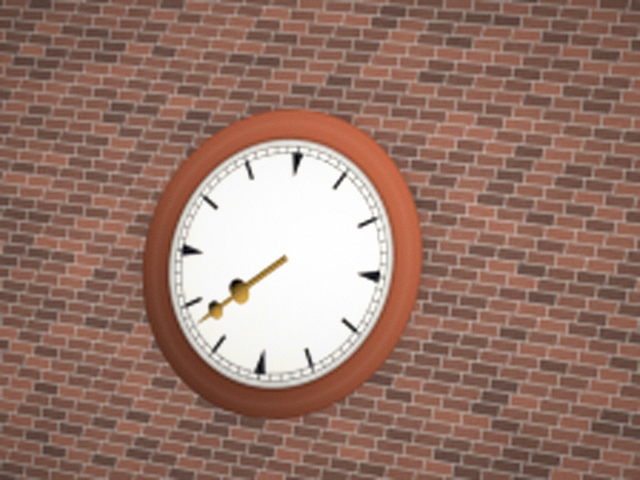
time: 7:38
